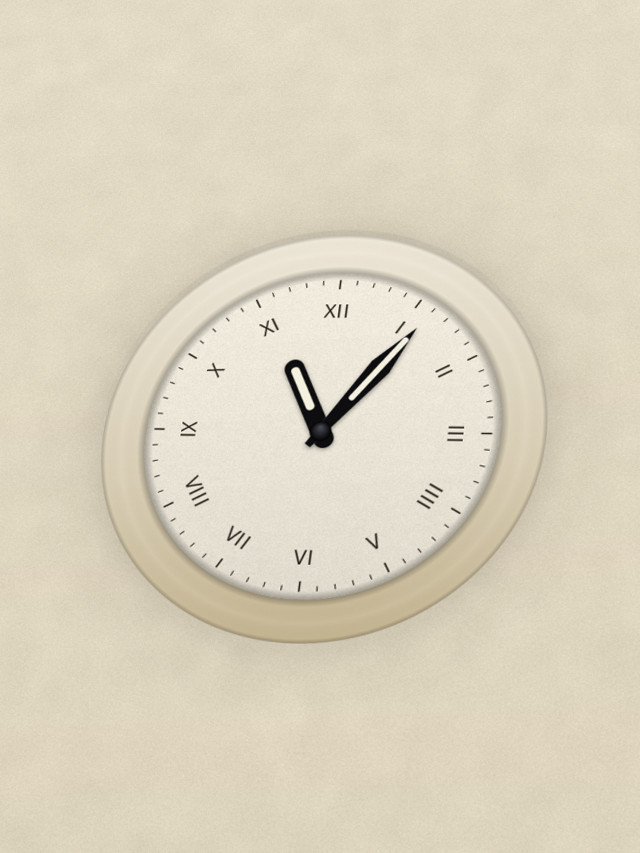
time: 11:06
